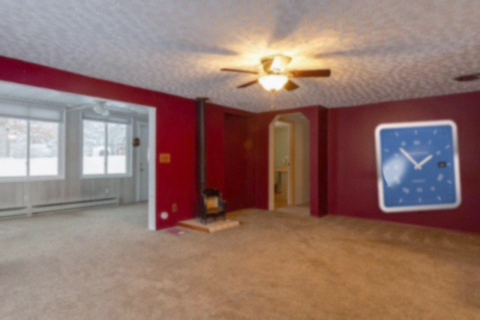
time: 1:53
